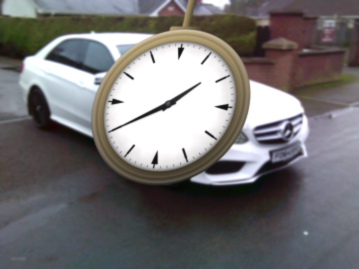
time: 1:40
